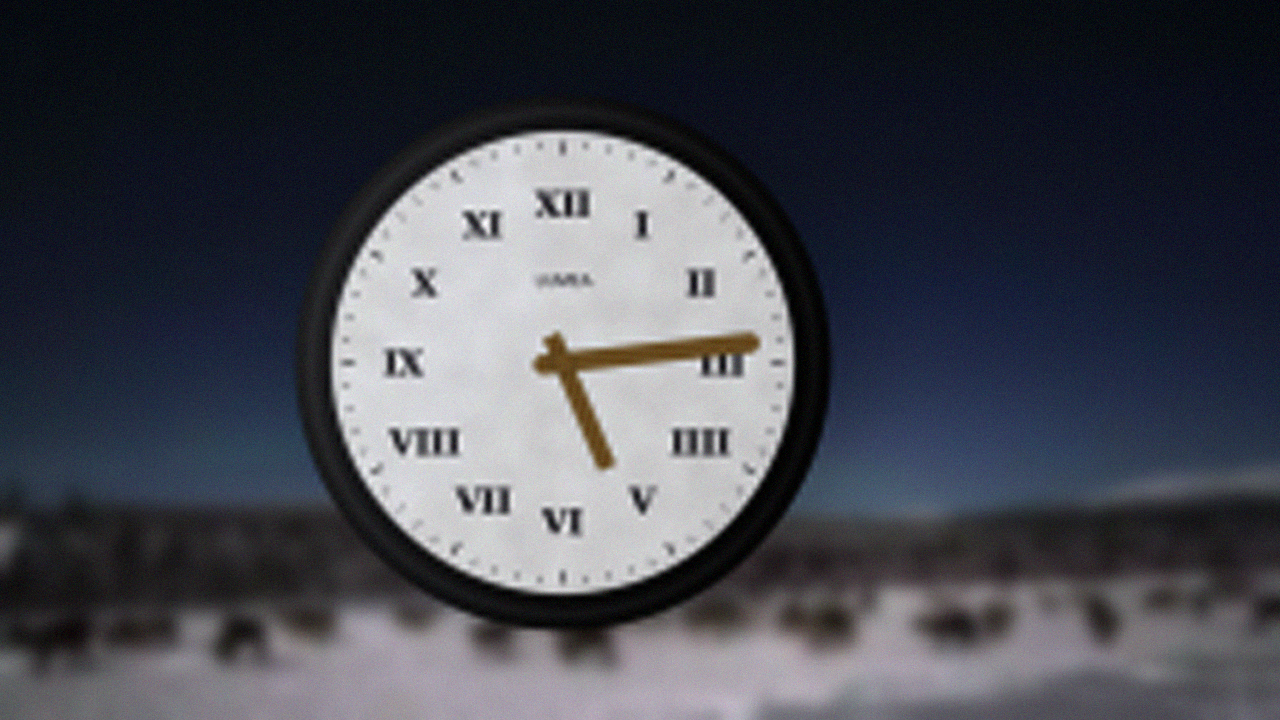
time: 5:14
